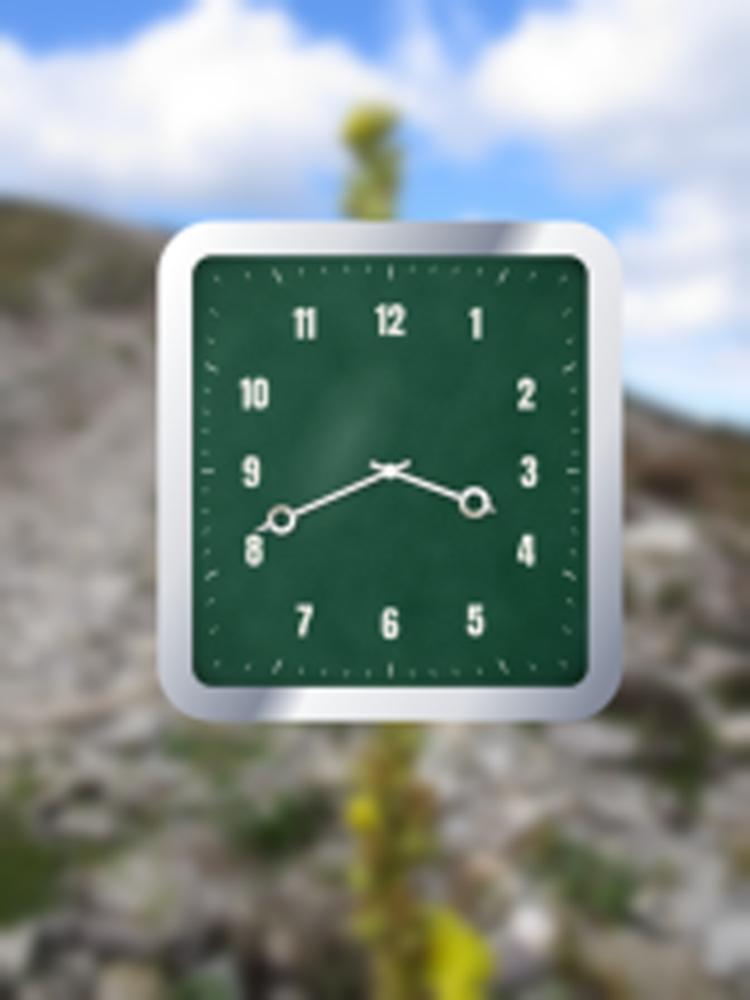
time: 3:41
